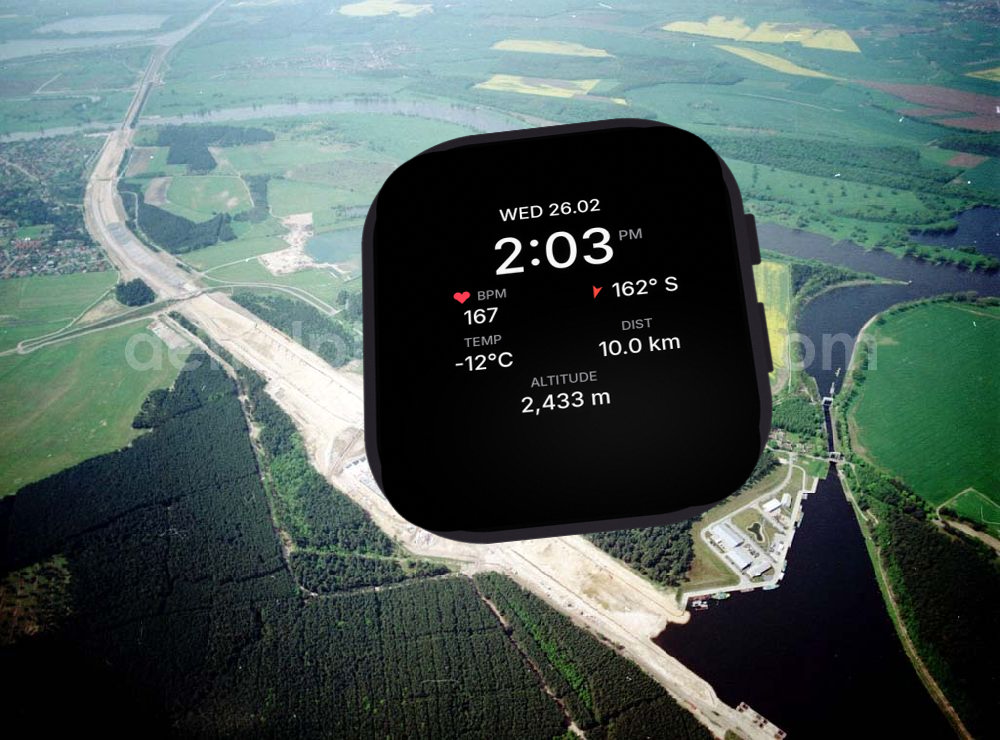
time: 2:03
